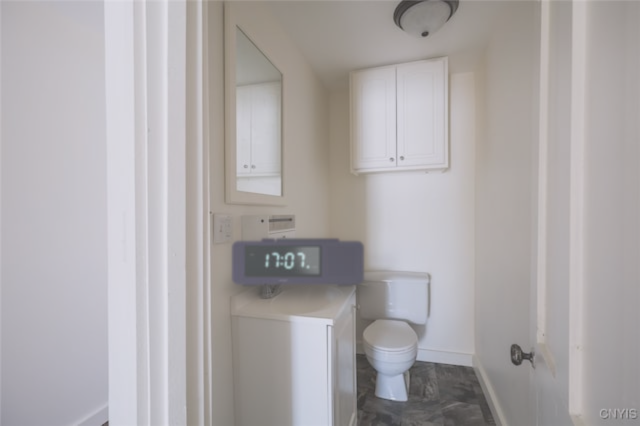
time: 17:07
